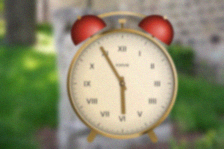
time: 5:55
